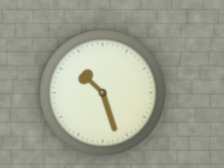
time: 10:27
